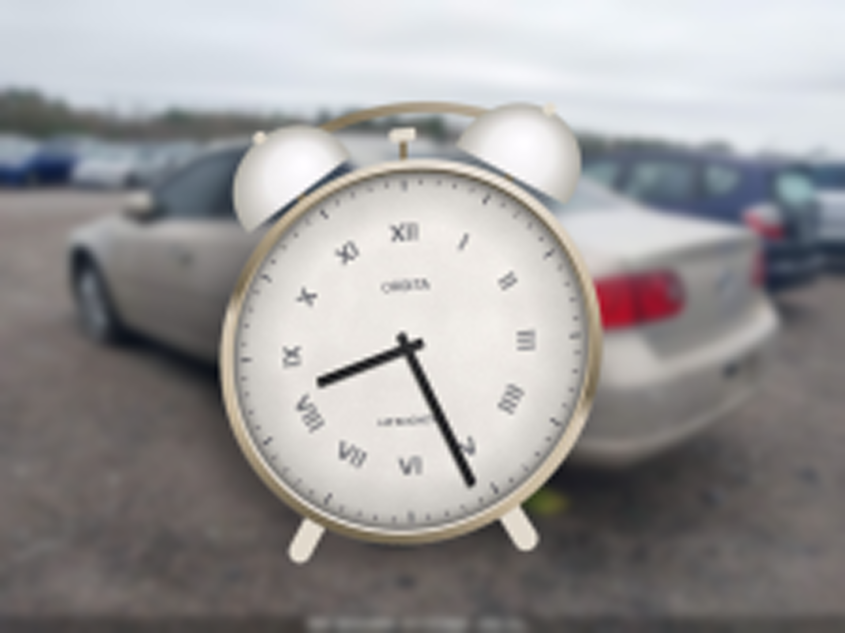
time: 8:26
